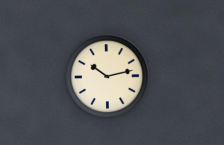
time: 10:13
